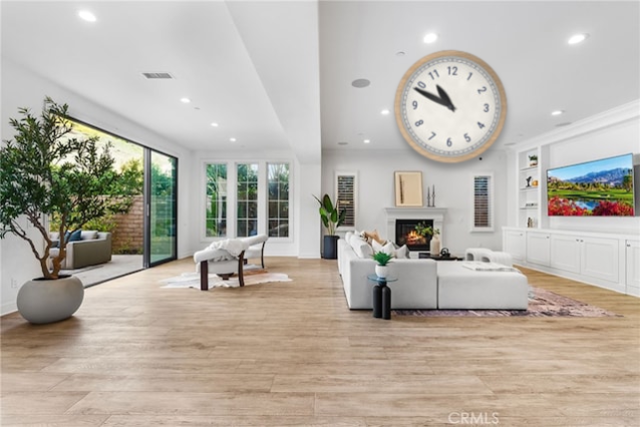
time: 10:49
